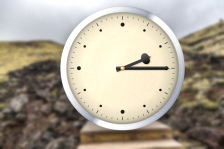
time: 2:15
